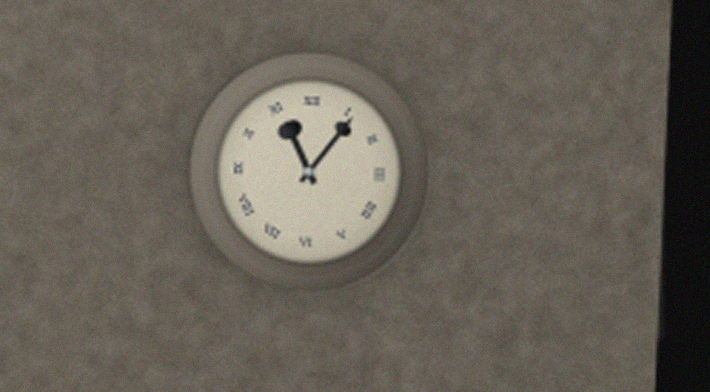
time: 11:06
